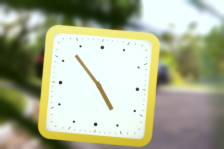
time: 4:53
